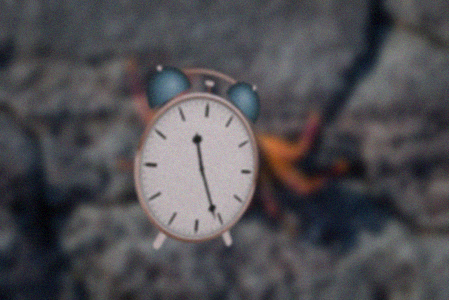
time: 11:26
